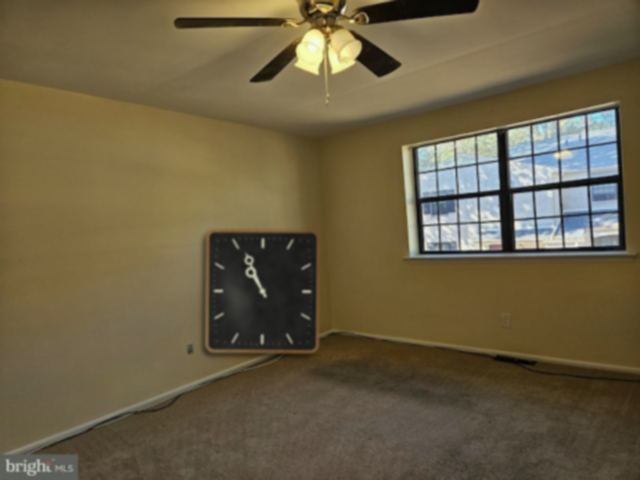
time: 10:56
